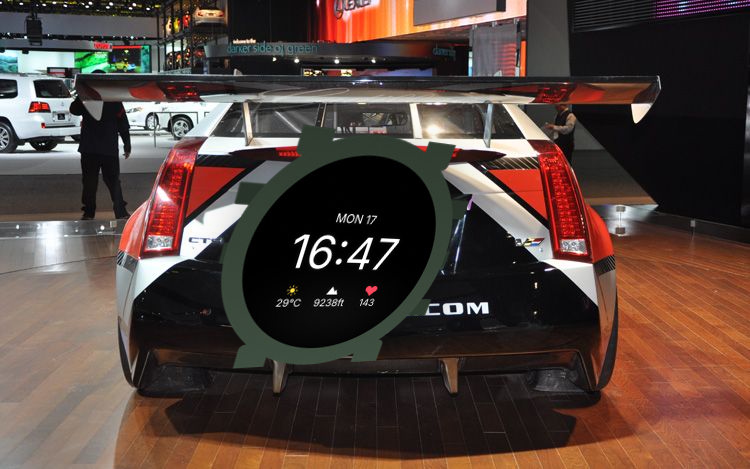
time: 16:47
